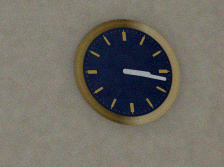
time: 3:17
